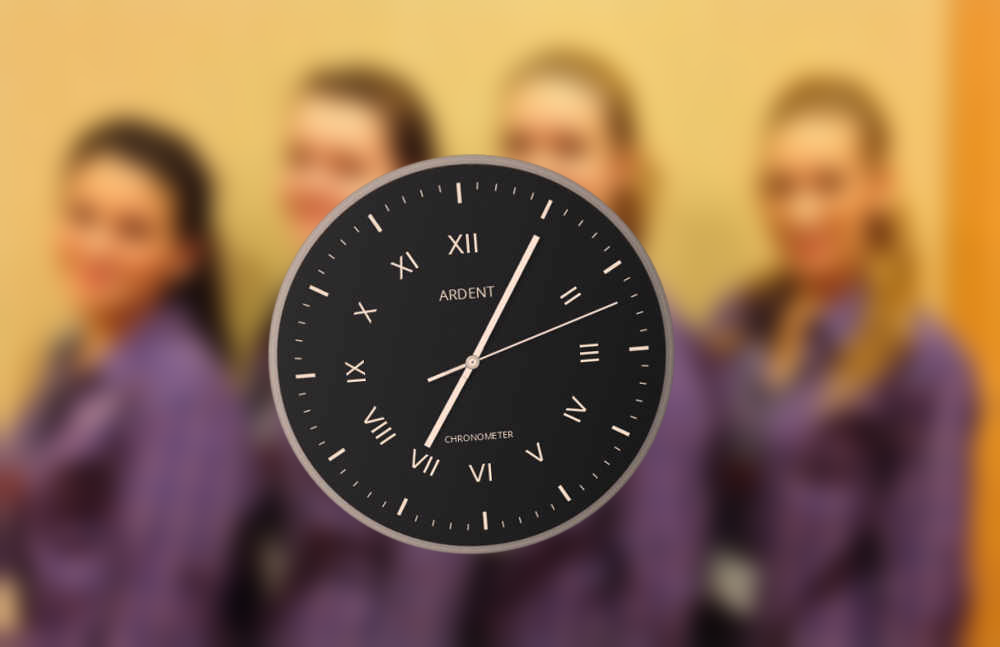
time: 7:05:12
